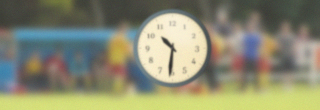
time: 10:31
